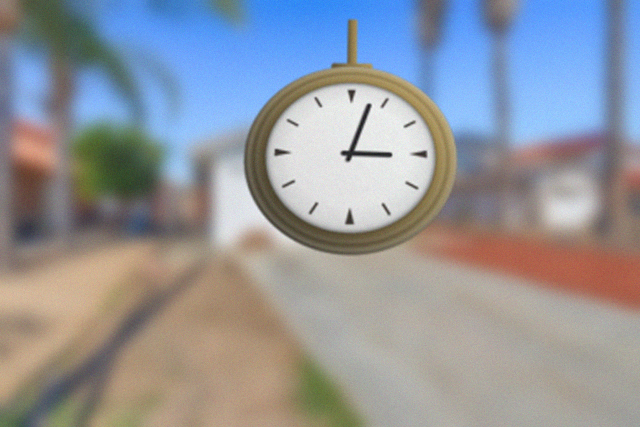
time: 3:03
